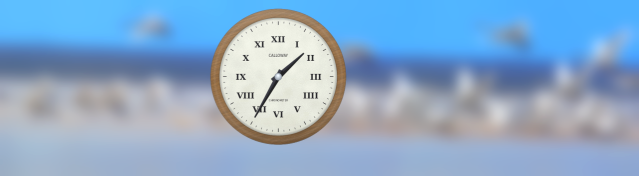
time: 1:35
